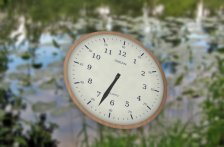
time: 6:33
